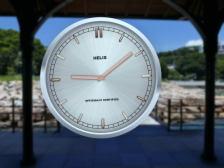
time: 9:09
